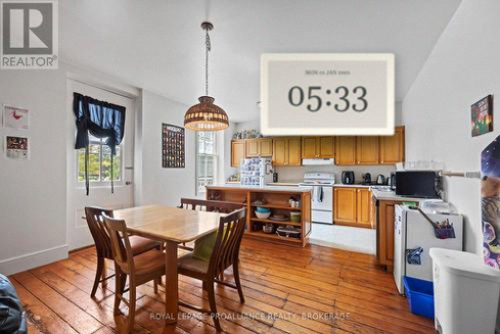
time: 5:33
